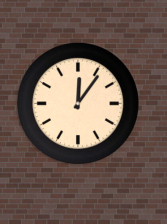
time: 12:06
